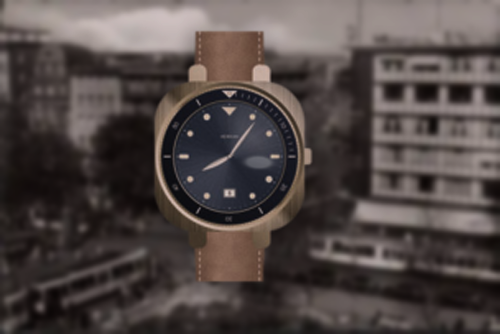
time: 8:06
